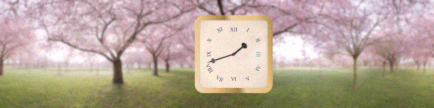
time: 1:42
